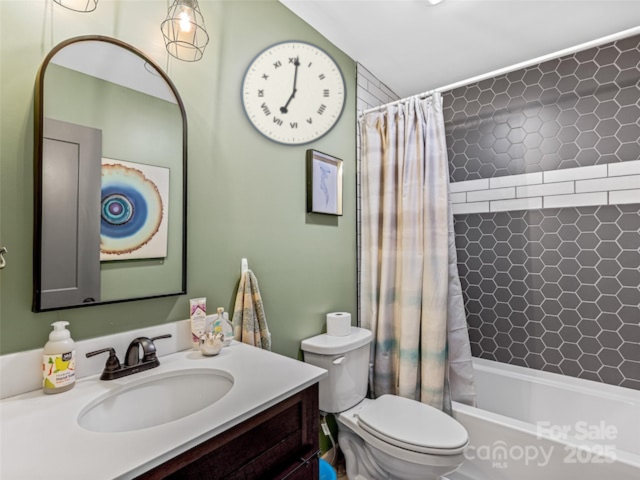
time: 7:01
